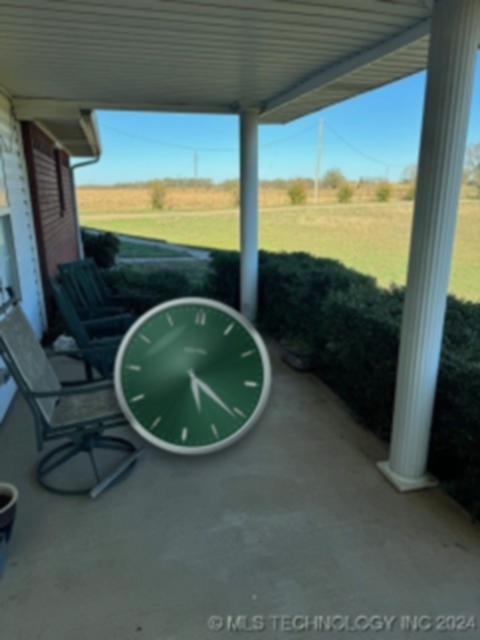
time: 5:21
